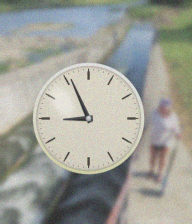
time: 8:56
